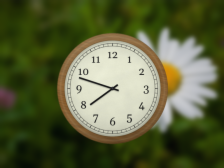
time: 7:48
